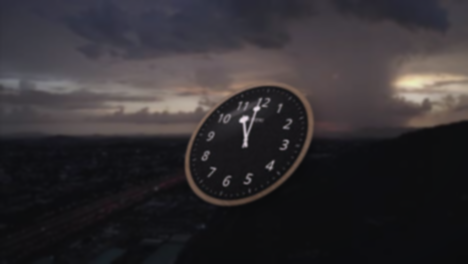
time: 10:59
